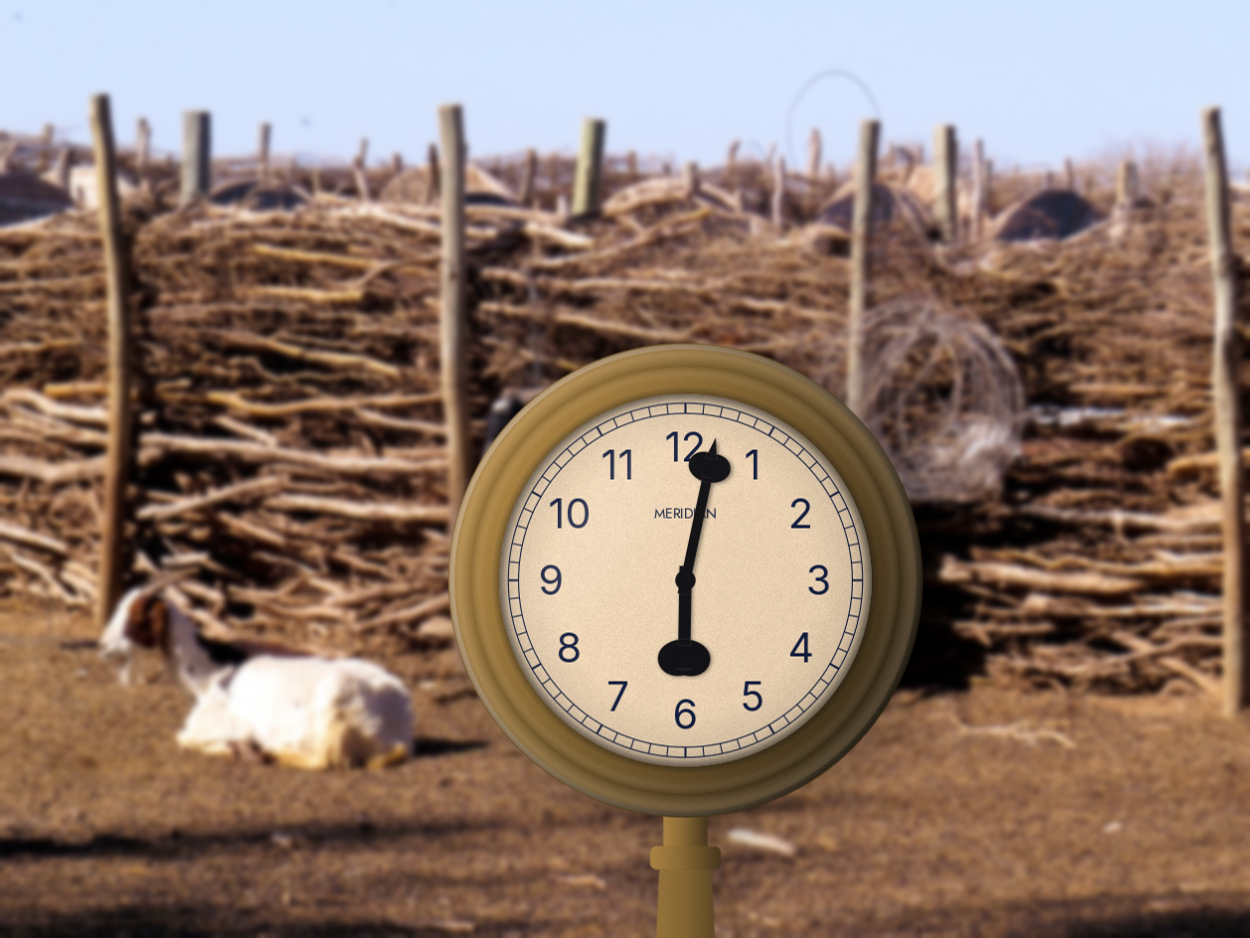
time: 6:02
